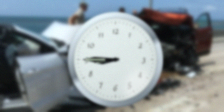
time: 8:45
